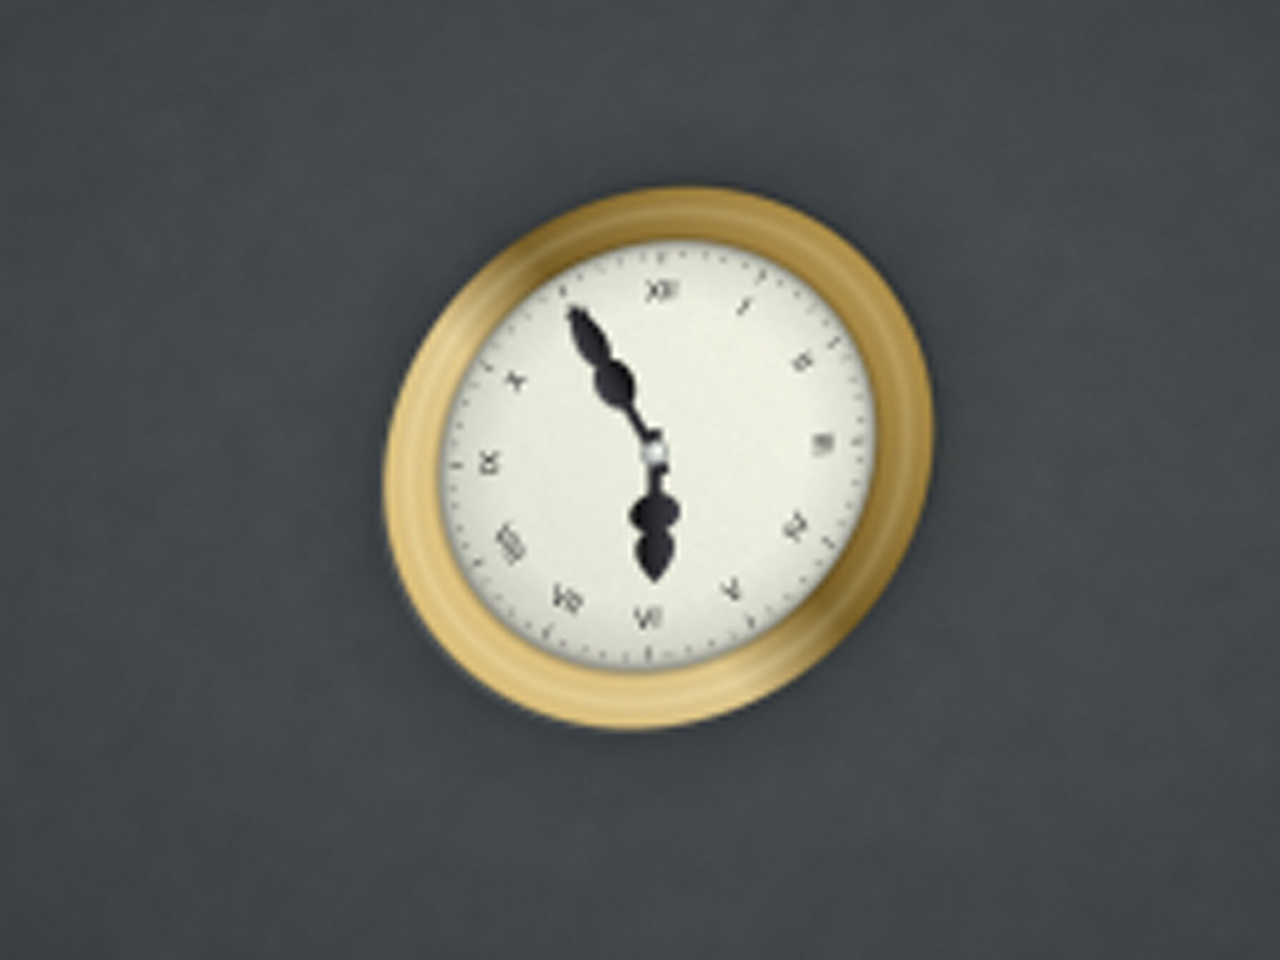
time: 5:55
